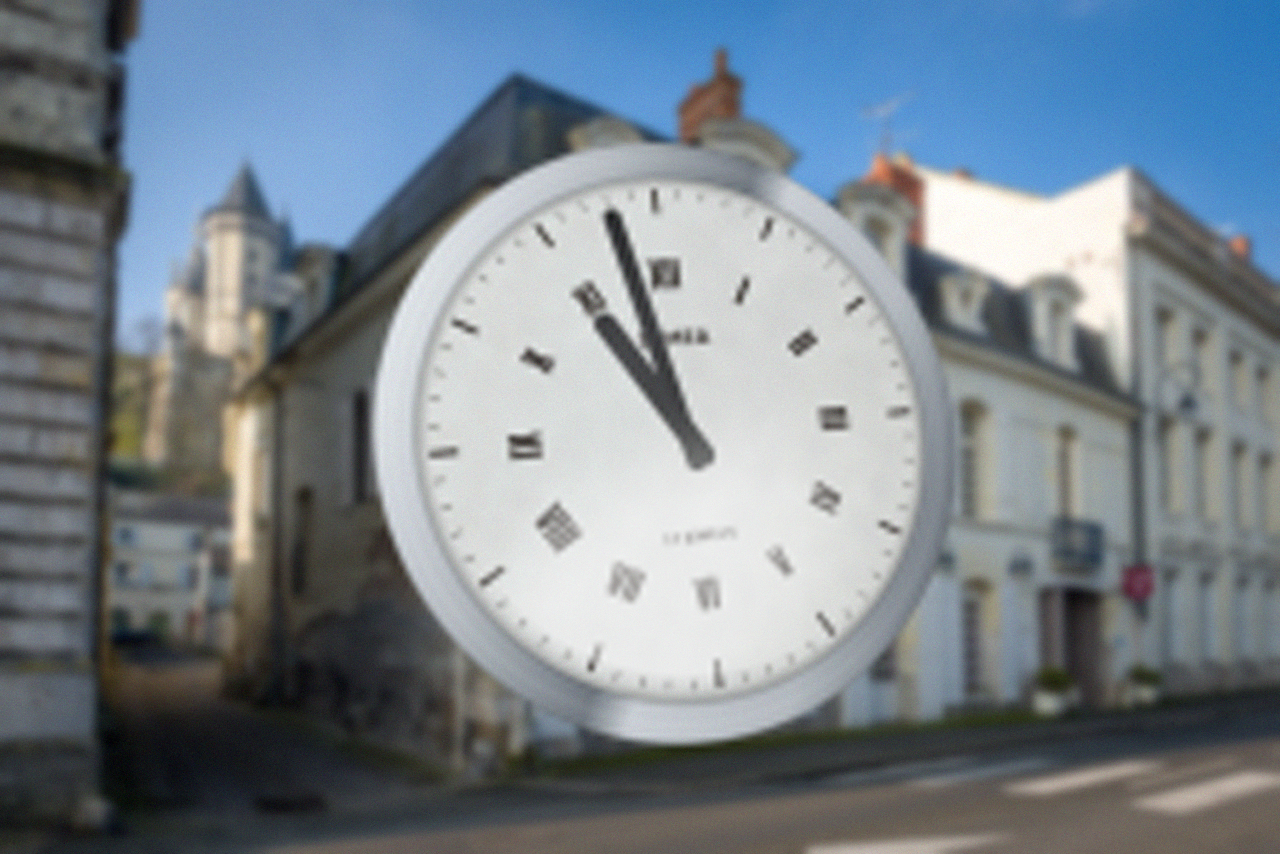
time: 10:58
